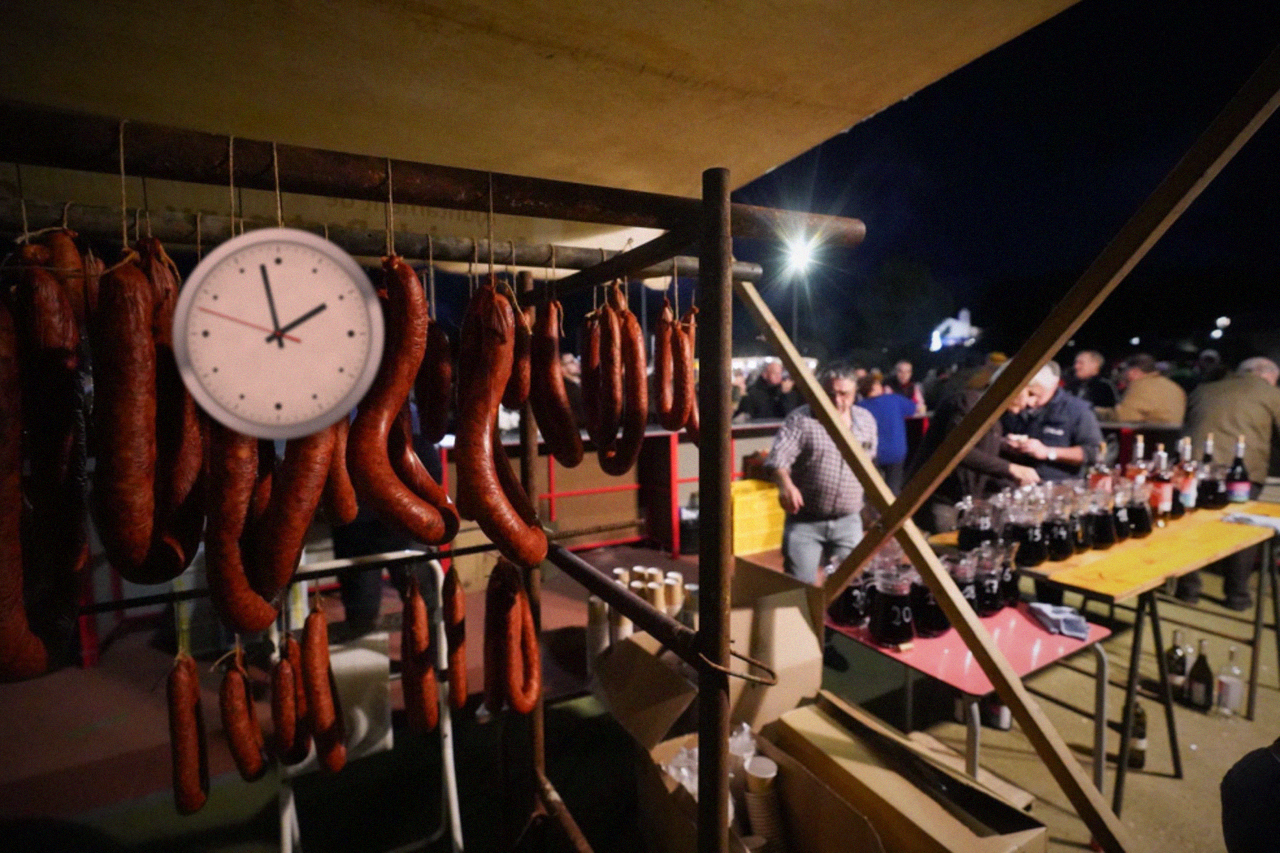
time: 1:57:48
